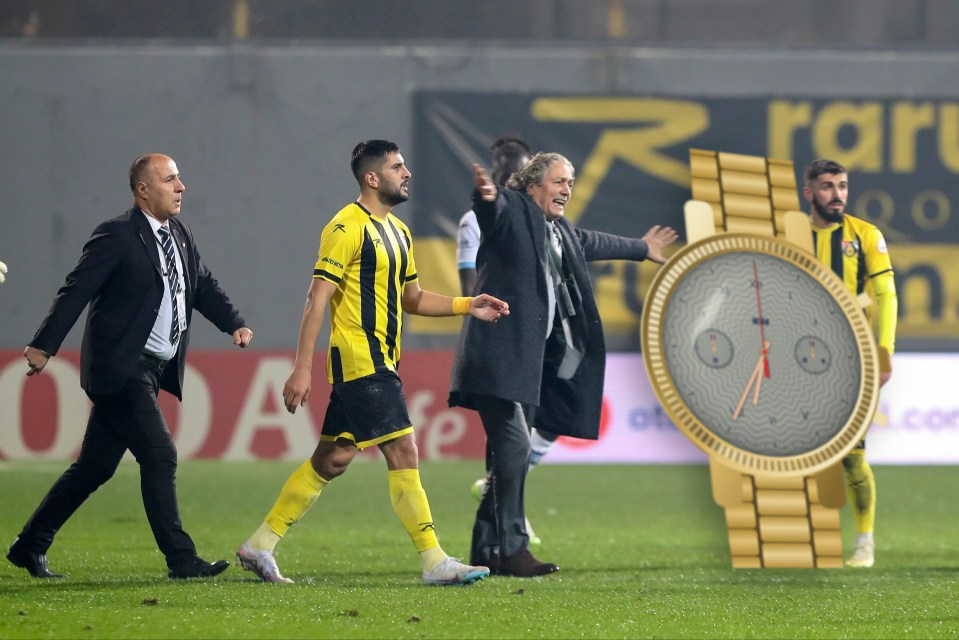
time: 6:35
